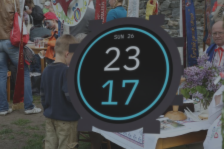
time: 23:17
